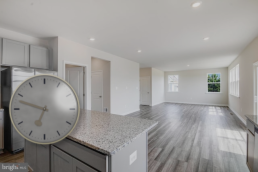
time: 6:48
